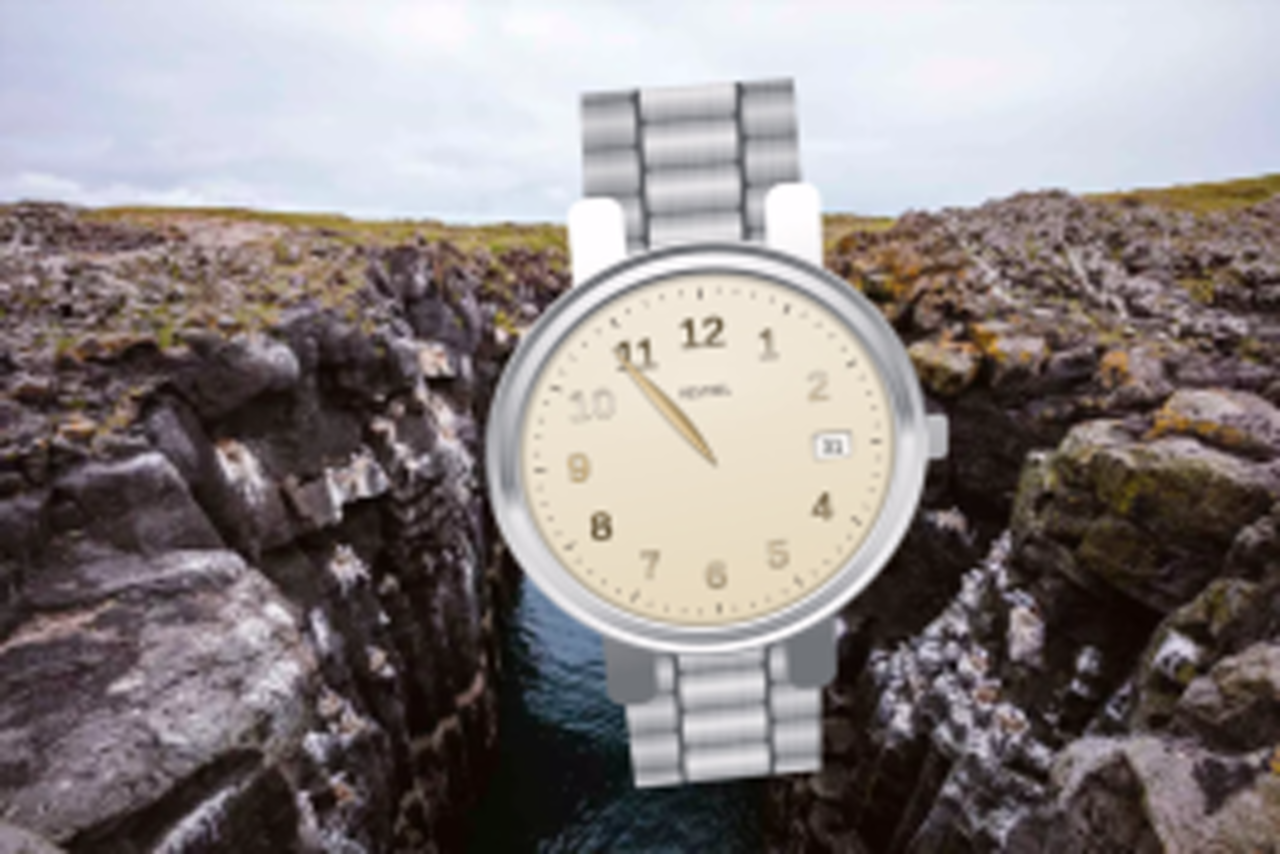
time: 10:54
